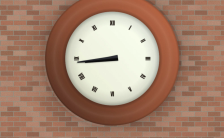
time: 8:44
